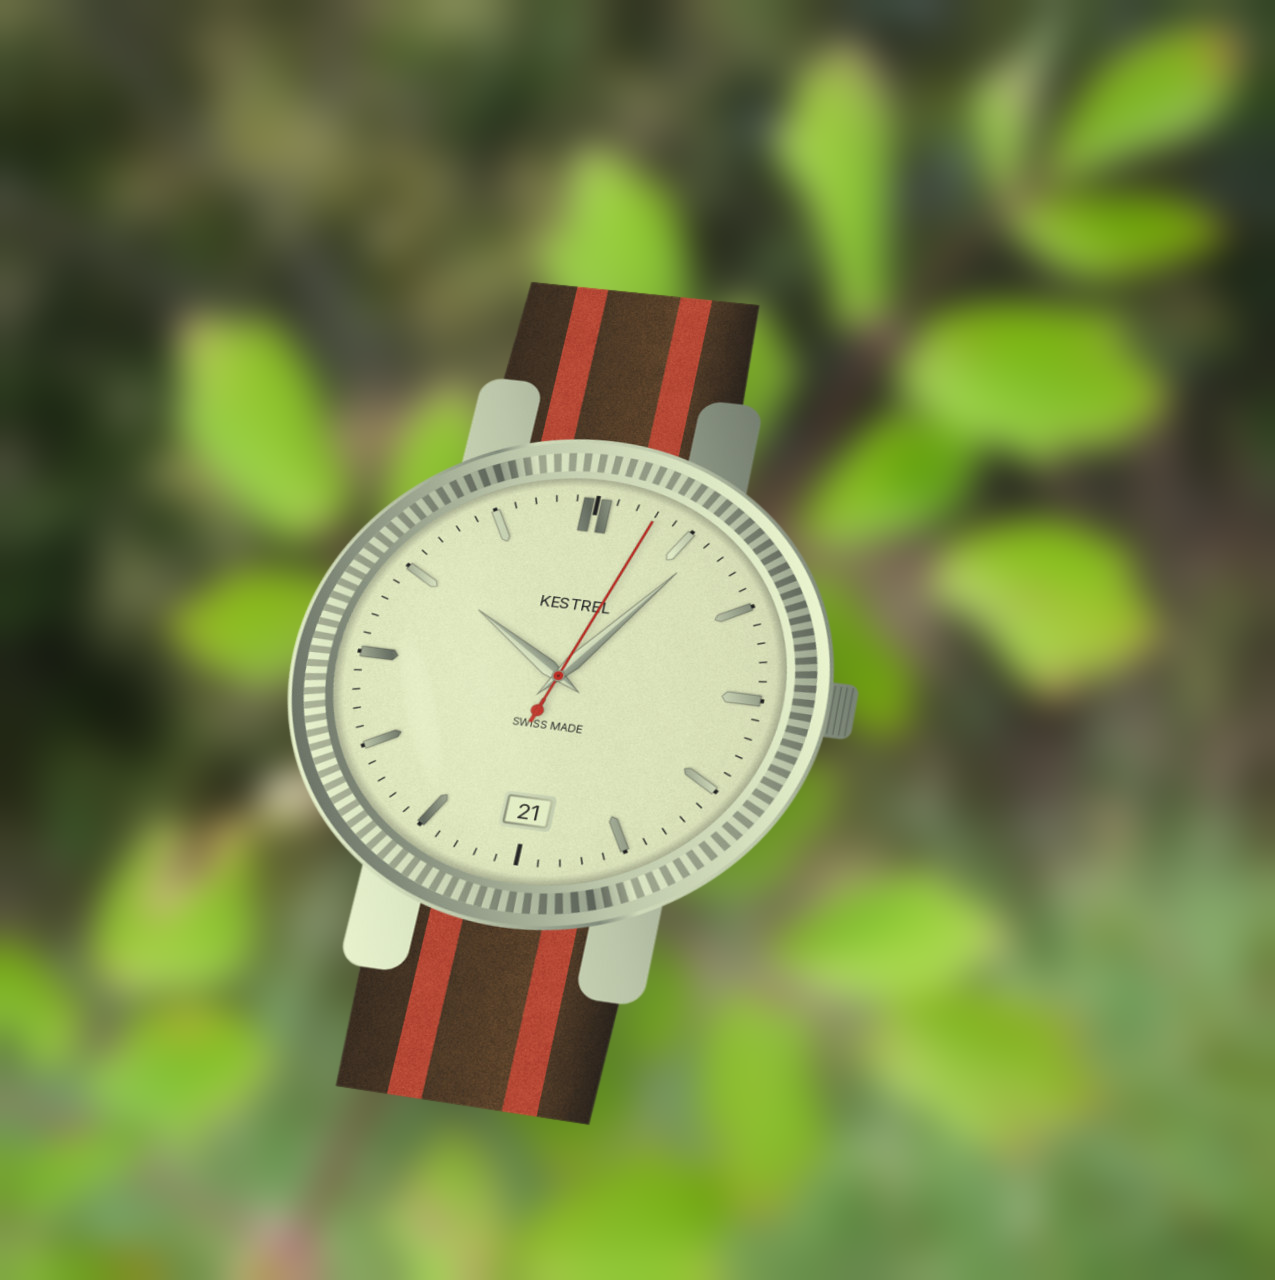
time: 10:06:03
